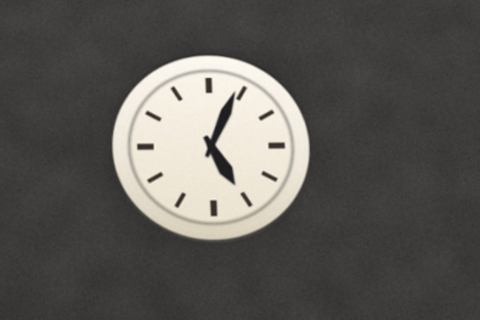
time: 5:04
